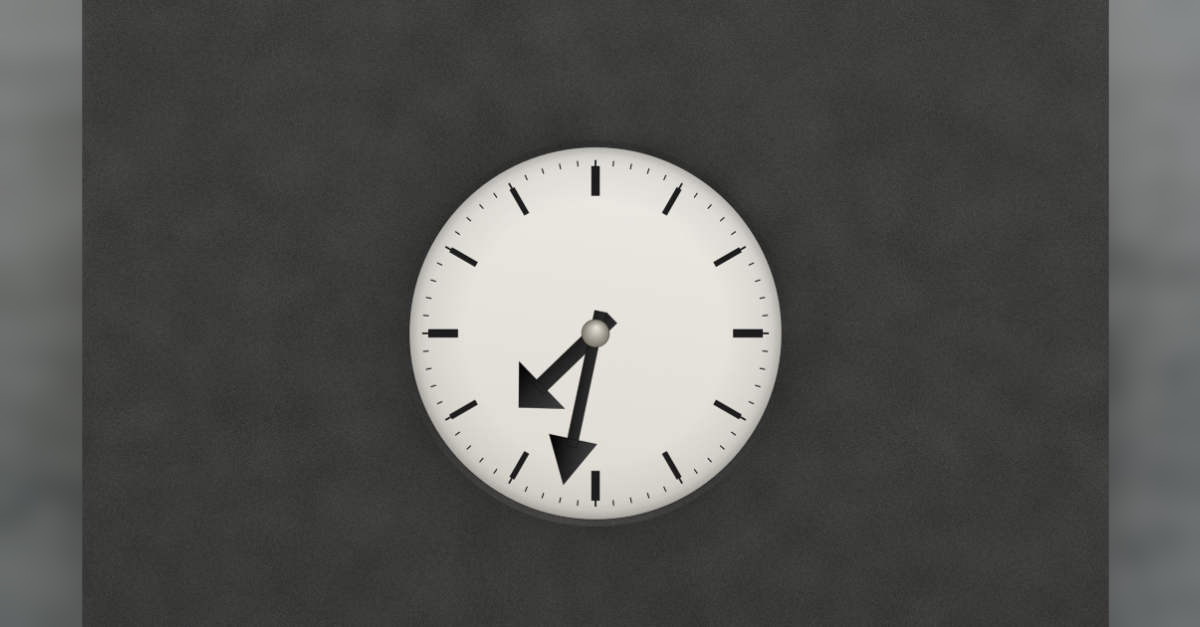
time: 7:32
